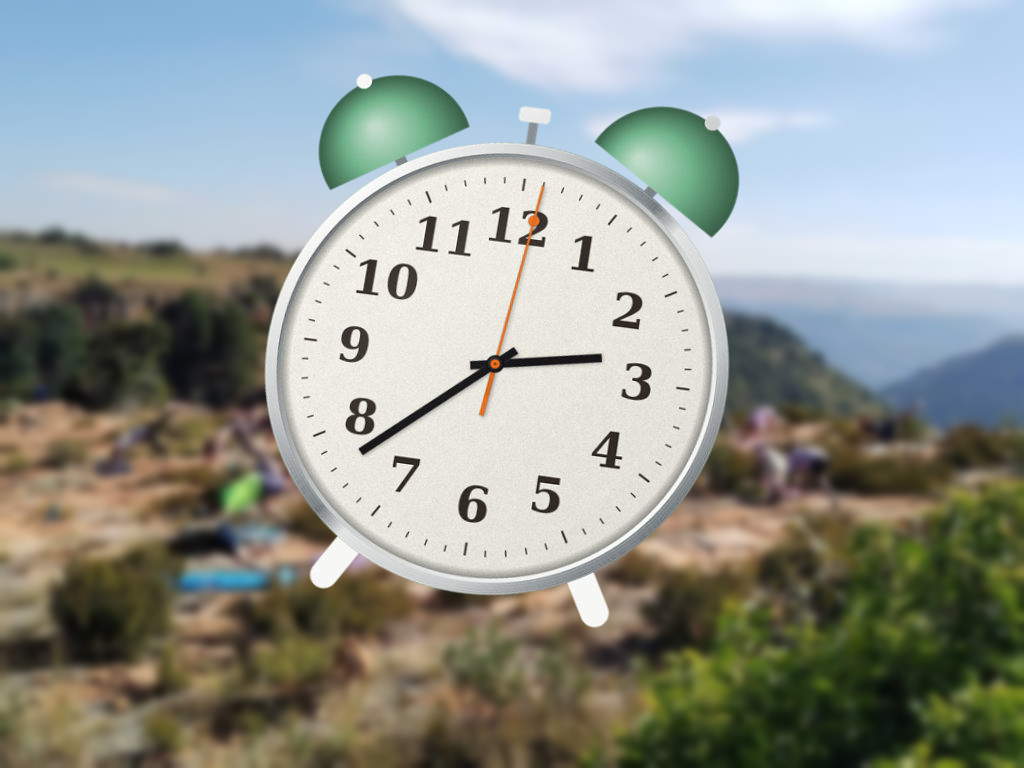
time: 2:38:01
